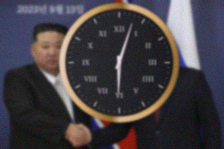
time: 6:03
